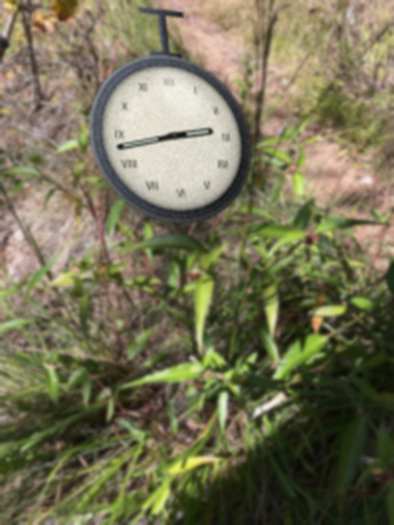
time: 2:43
